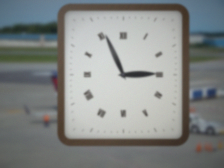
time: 2:56
